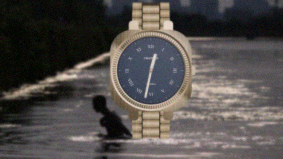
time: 12:32
